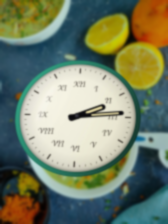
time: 2:14
